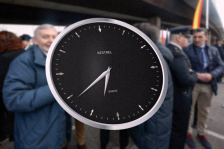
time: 6:39
